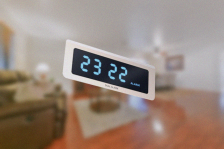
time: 23:22
